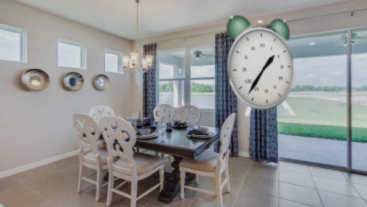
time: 1:37
